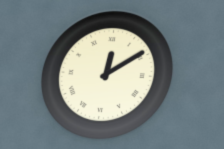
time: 12:09
